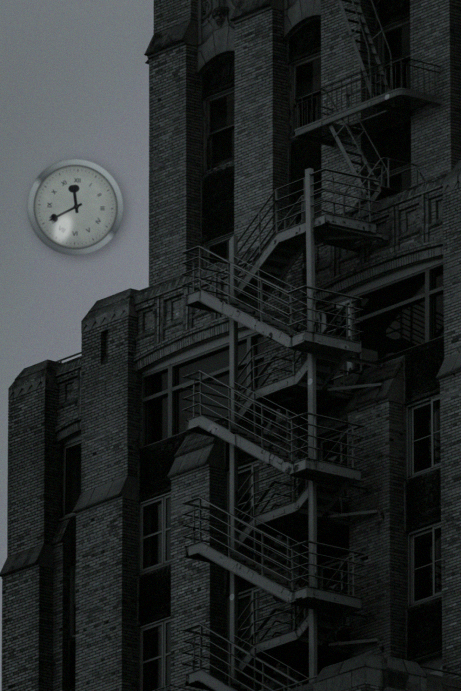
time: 11:40
